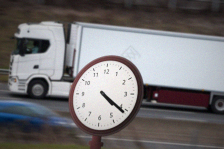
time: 4:21
